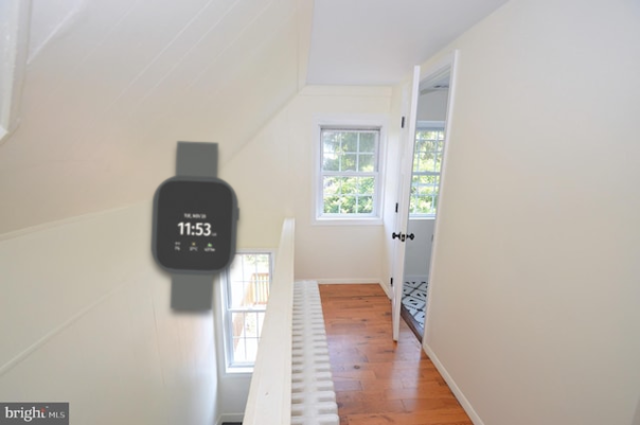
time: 11:53
